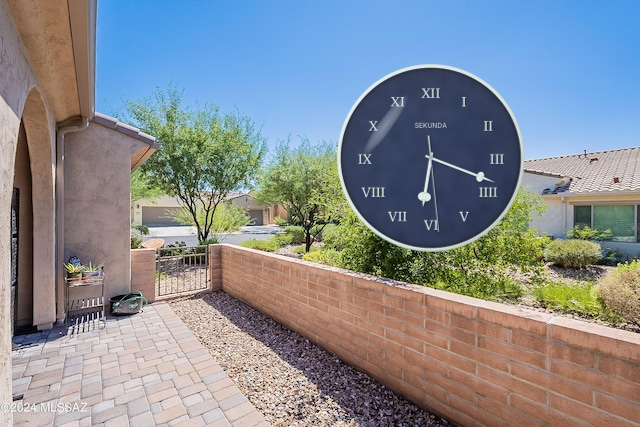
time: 6:18:29
